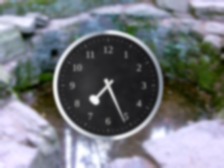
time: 7:26
